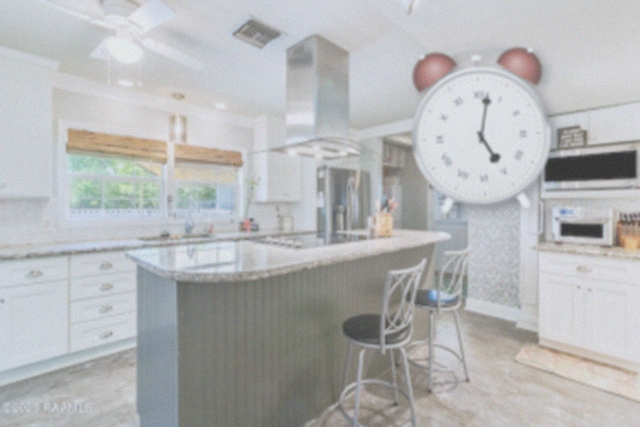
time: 5:02
